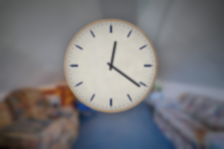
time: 12:21
